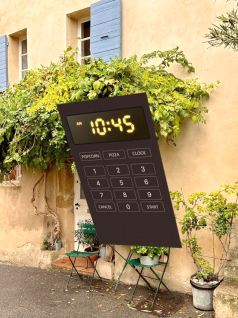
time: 10:45
